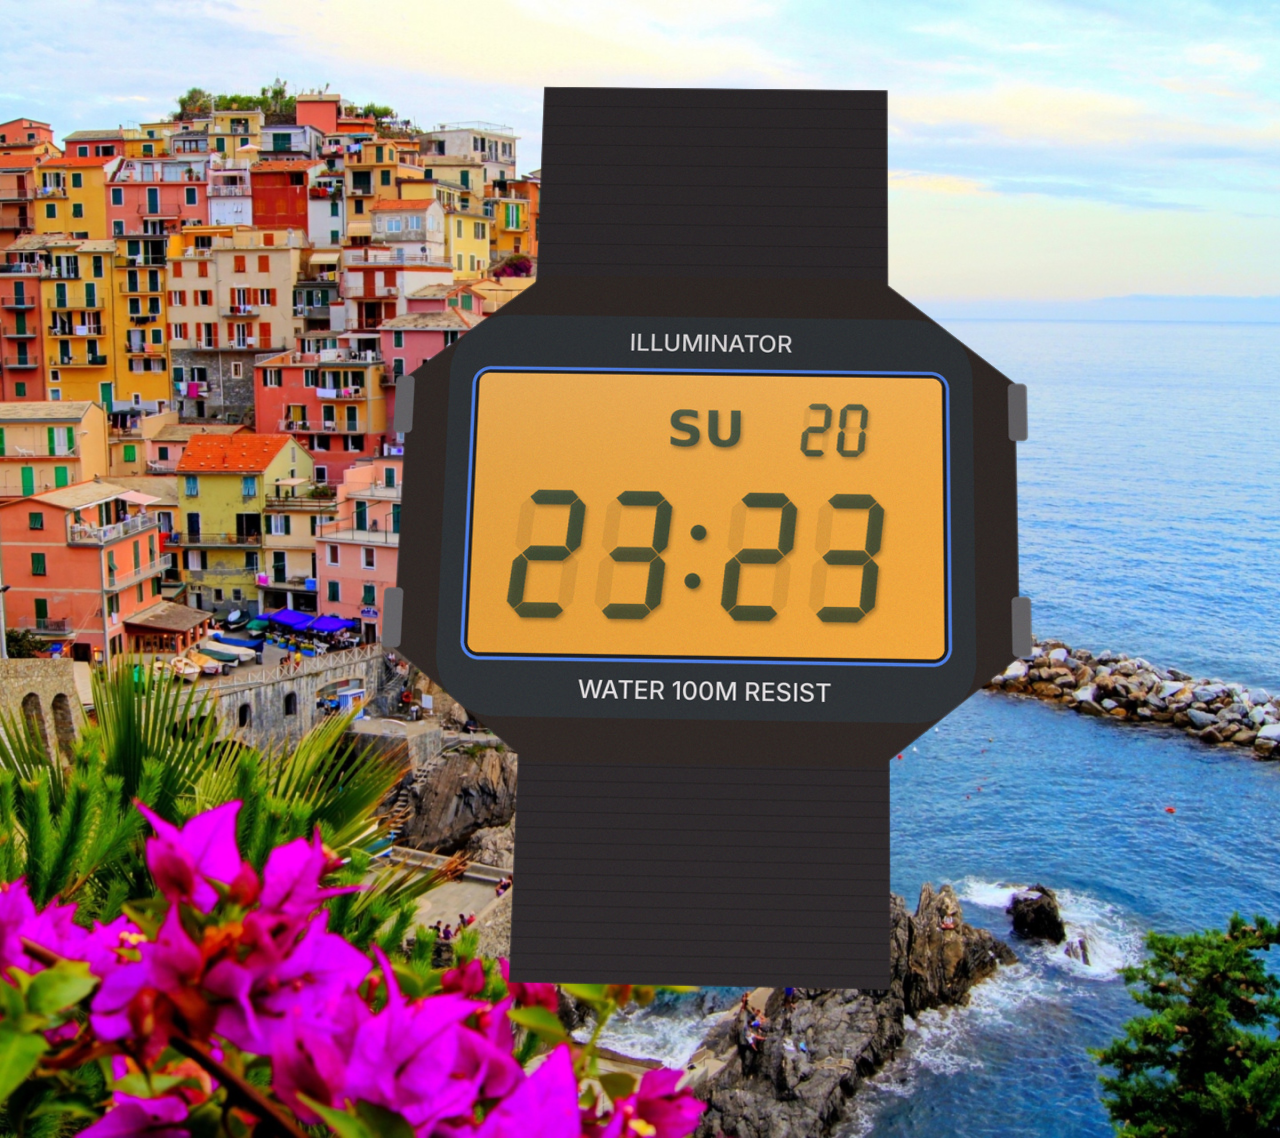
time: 23:23
